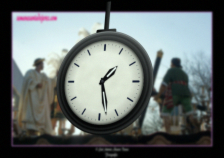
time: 1:28
